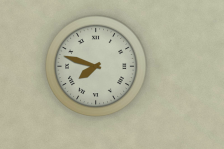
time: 7:48
